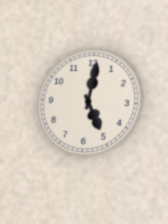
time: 5:01
